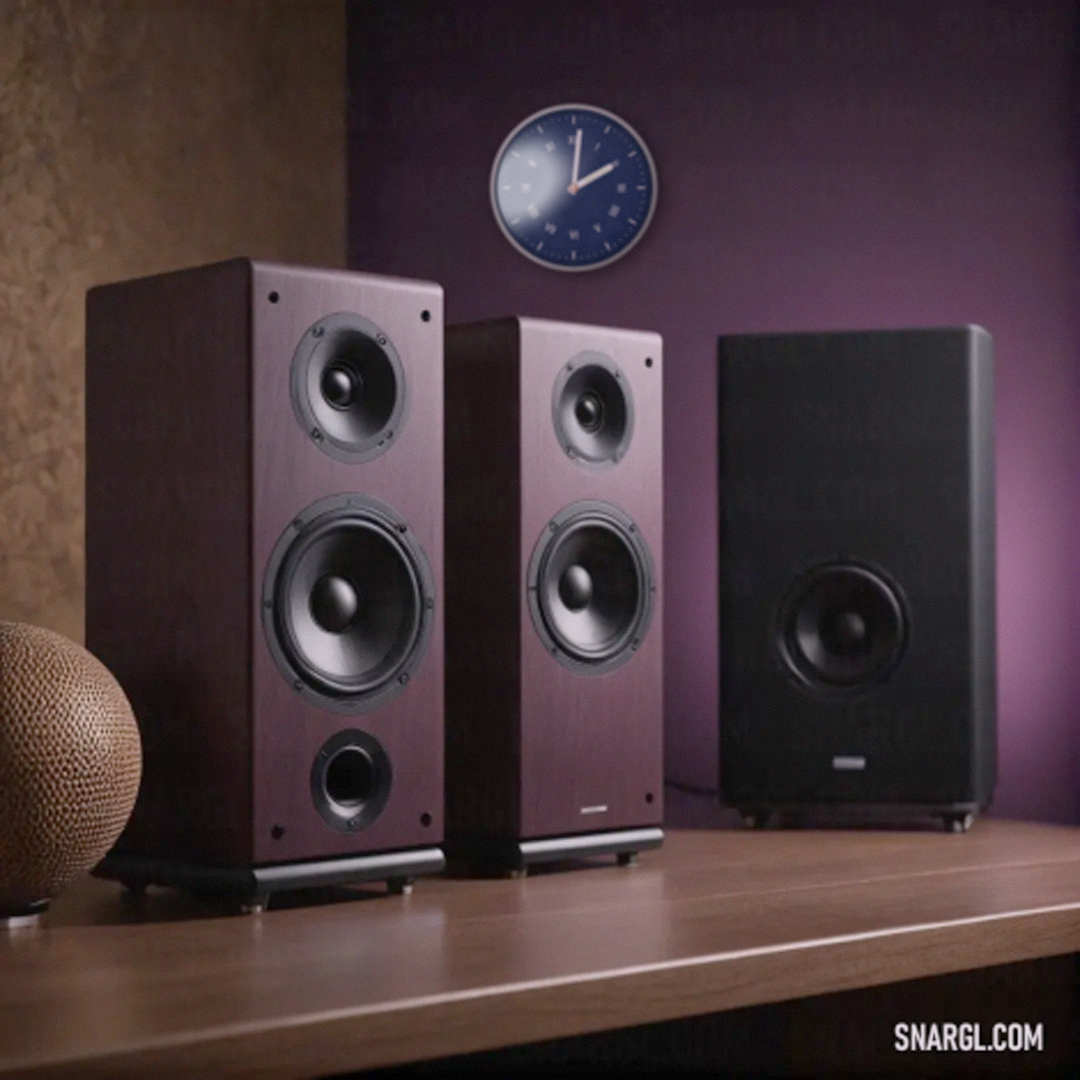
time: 2:01
